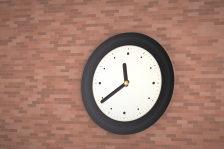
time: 11:39
